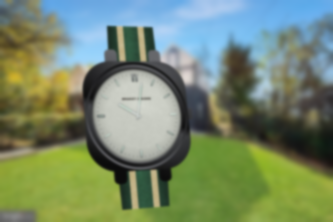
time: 10:02
